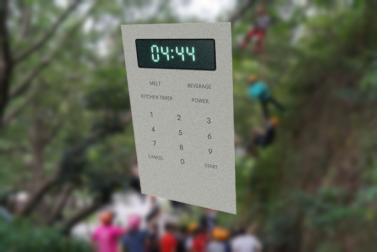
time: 4:44
